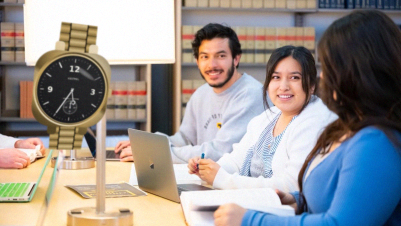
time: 5:35
